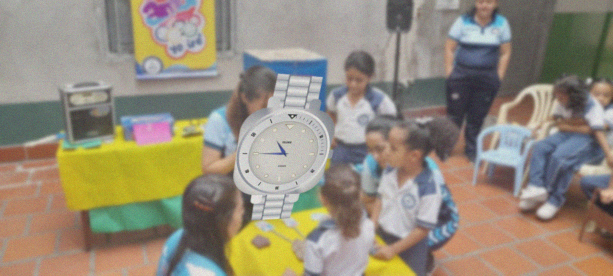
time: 10:45
